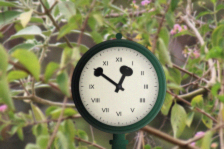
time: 12:51
